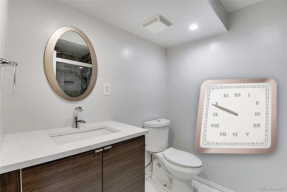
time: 9:49
